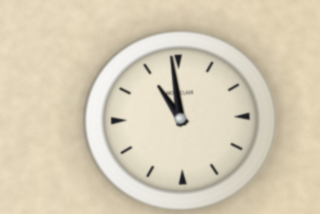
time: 10:59
